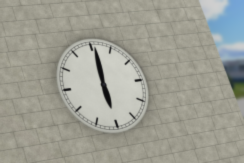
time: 6:01
